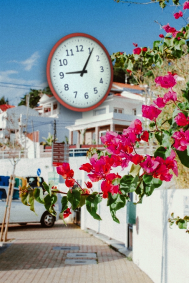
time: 9:06
